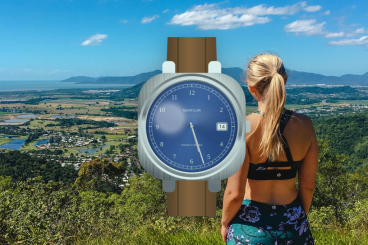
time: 5:27
